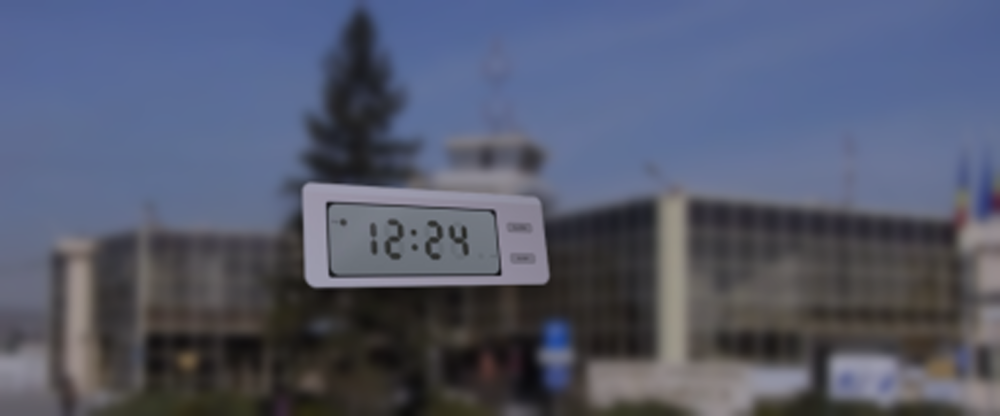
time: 12:24
